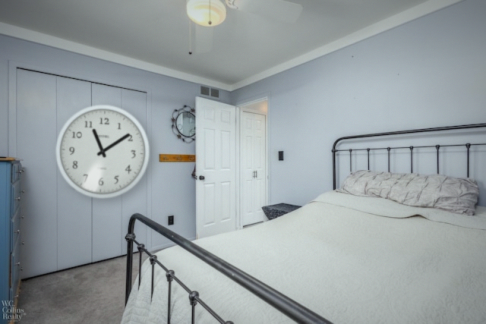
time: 11:09
